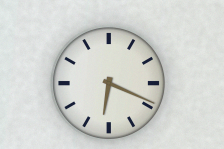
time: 6:19
